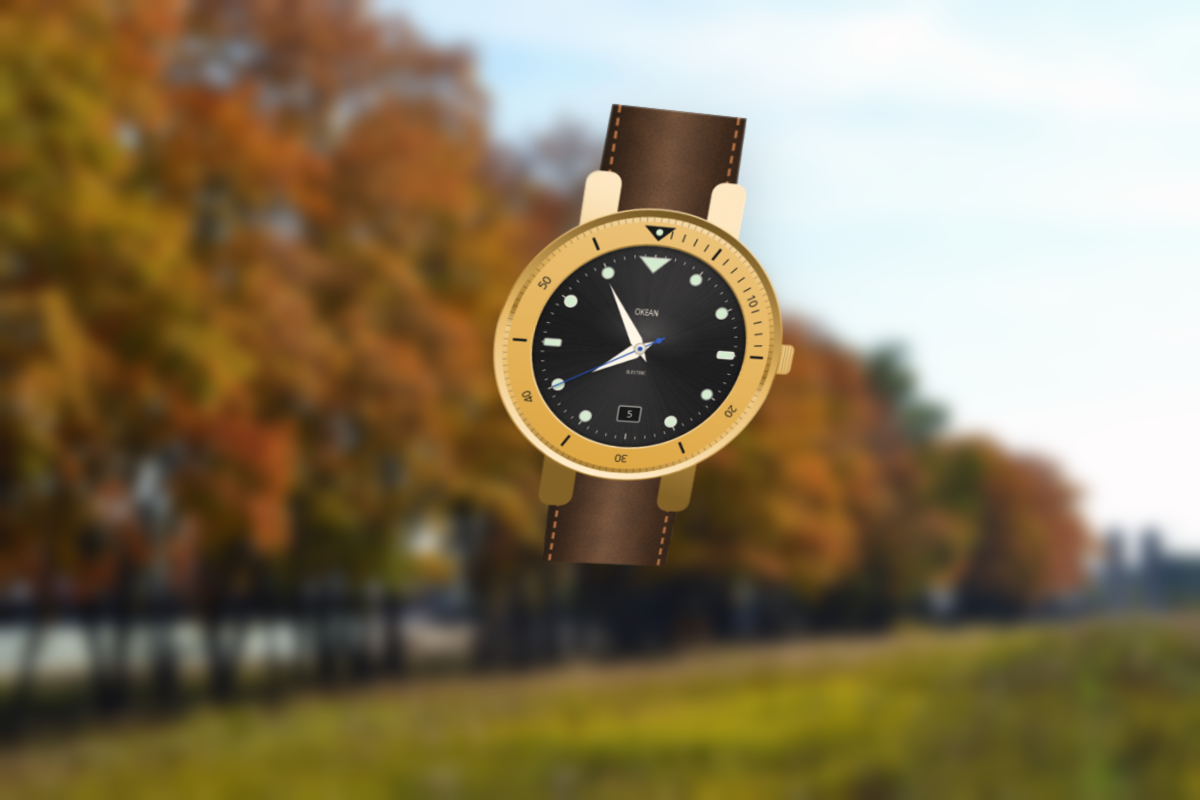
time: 7:54:40
